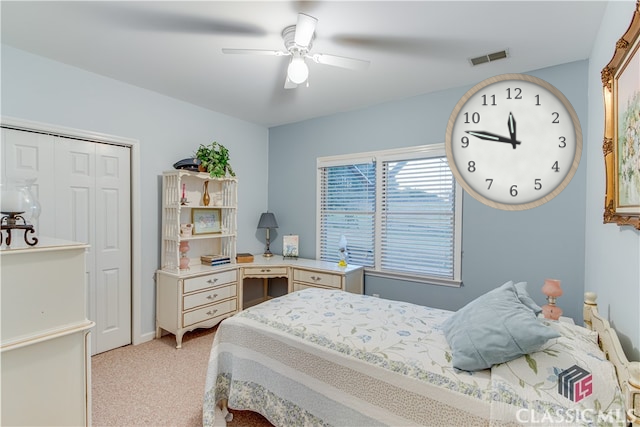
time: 11:47
